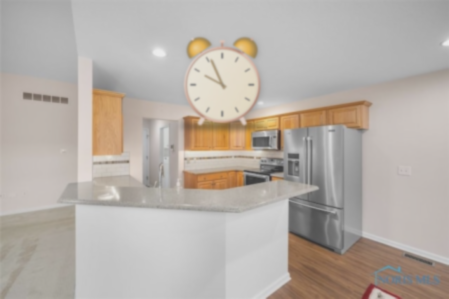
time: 9:56
